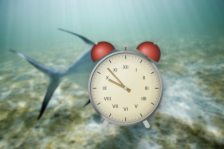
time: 9:53
